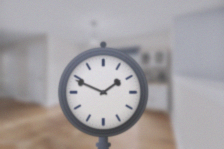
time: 1:49
